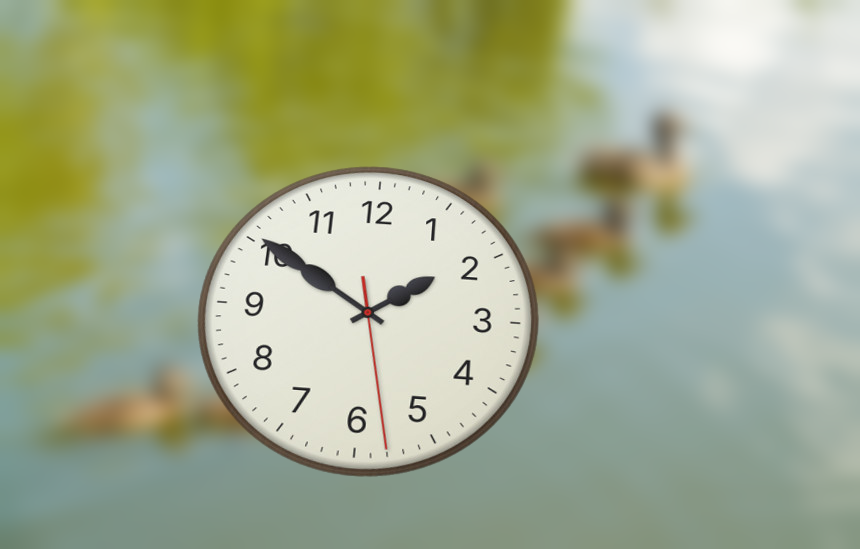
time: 1:50:28
